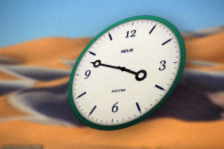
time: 3:48
